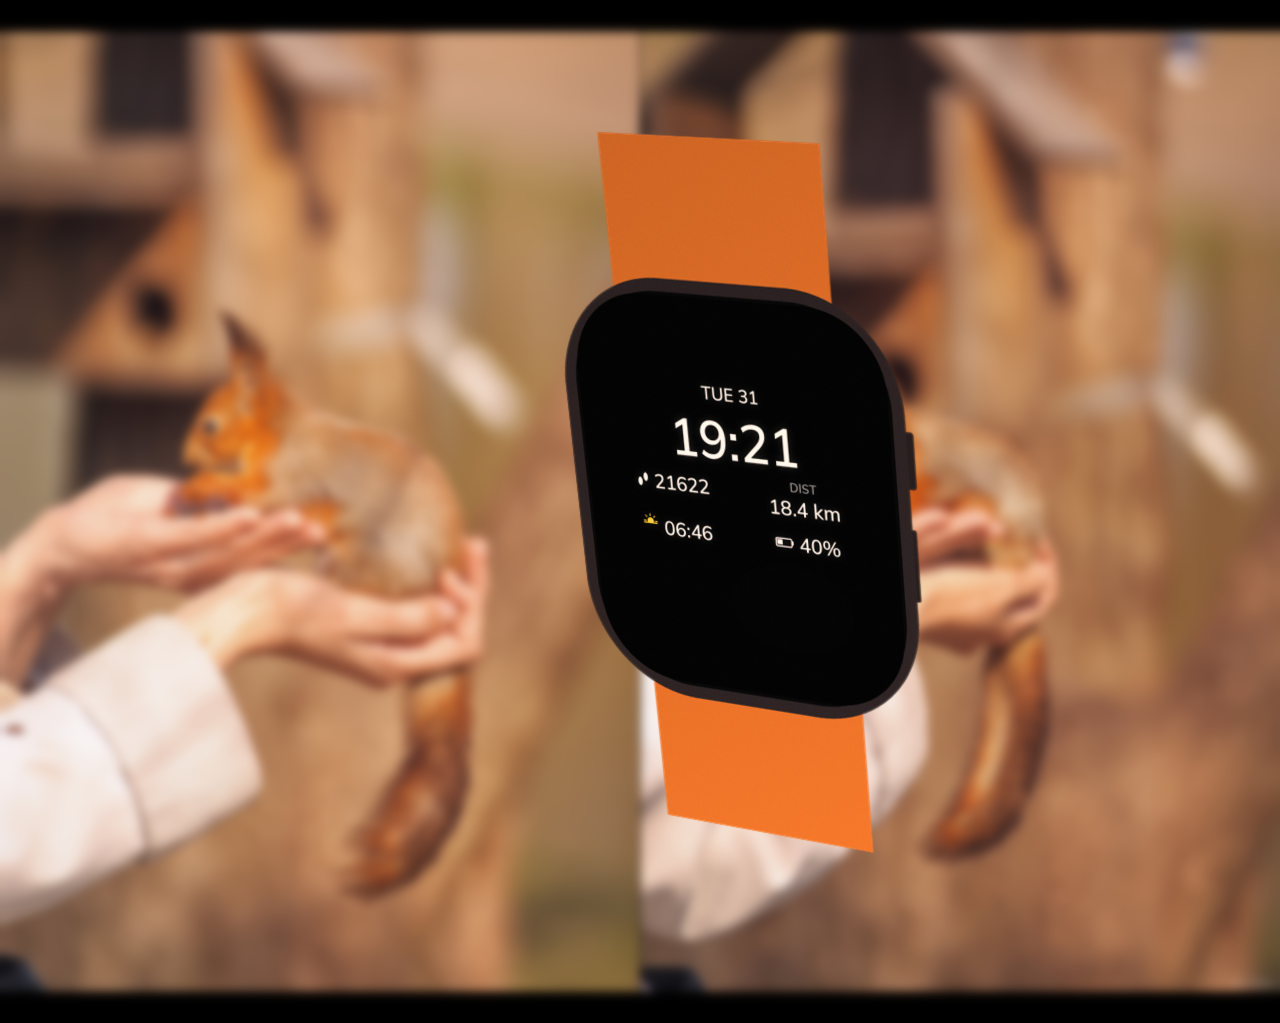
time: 19:21
